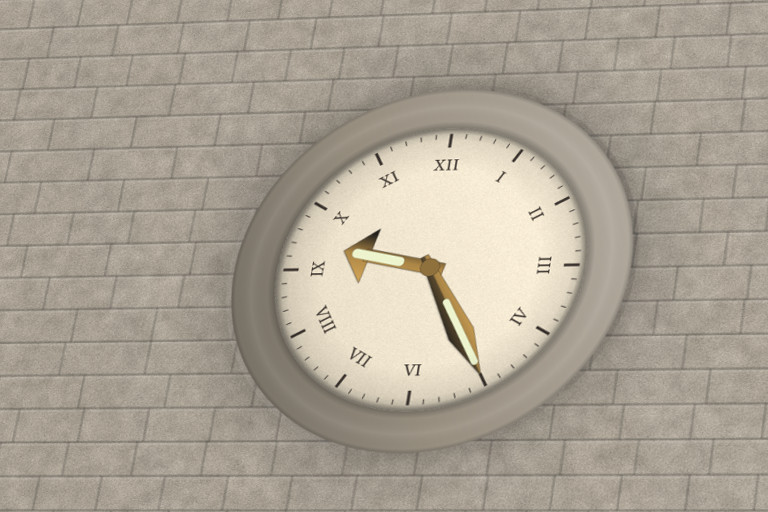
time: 9:25
